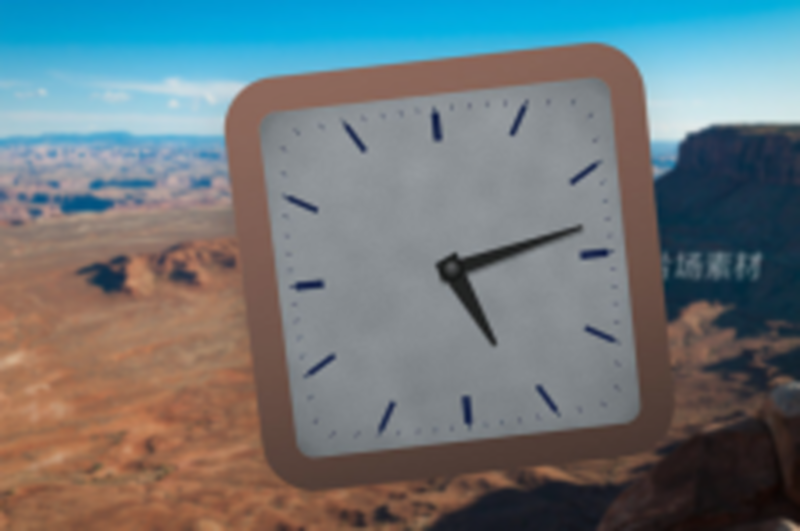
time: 5:13
